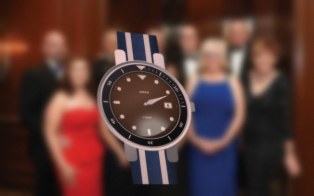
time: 2:11
